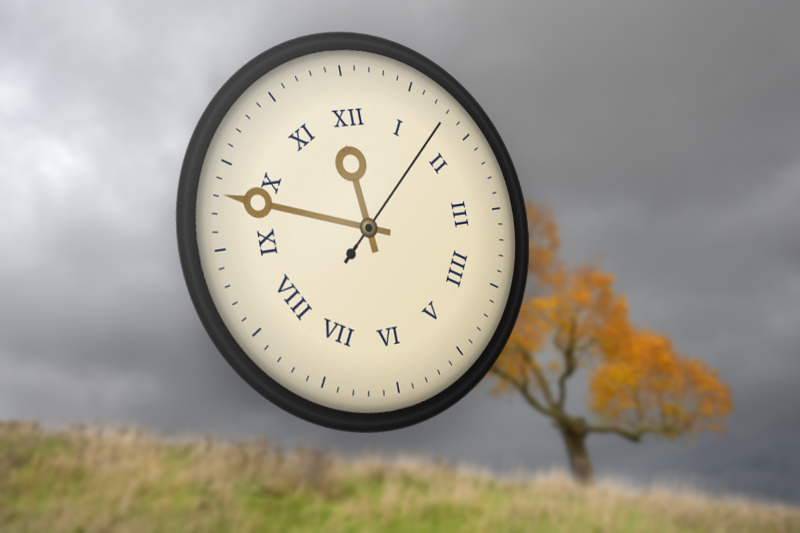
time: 11:48:08
